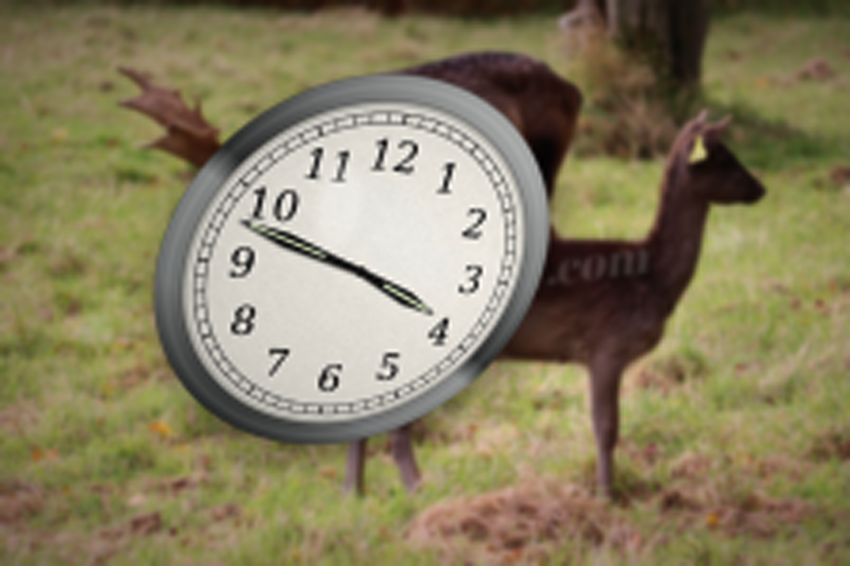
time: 3:48
